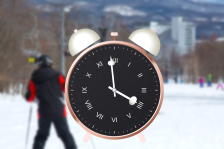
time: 3:59
